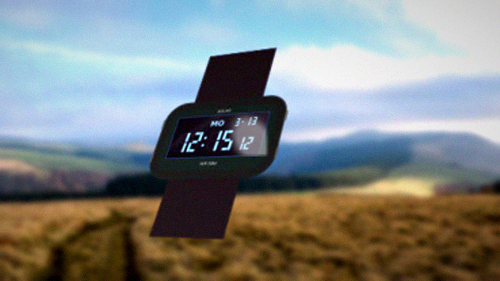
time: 12:15:12
